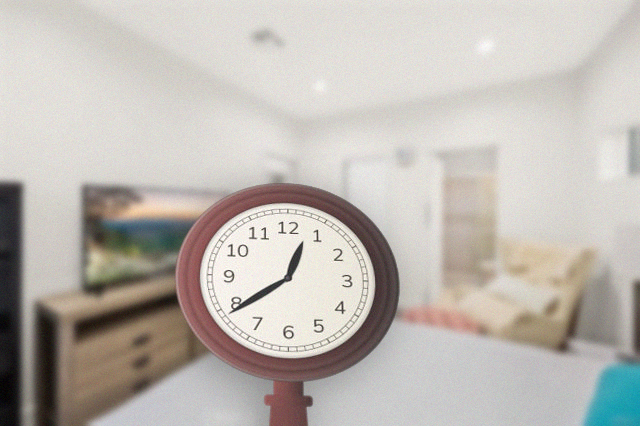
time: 12:39
